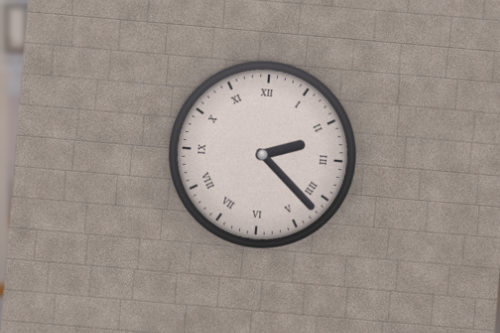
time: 2:22
